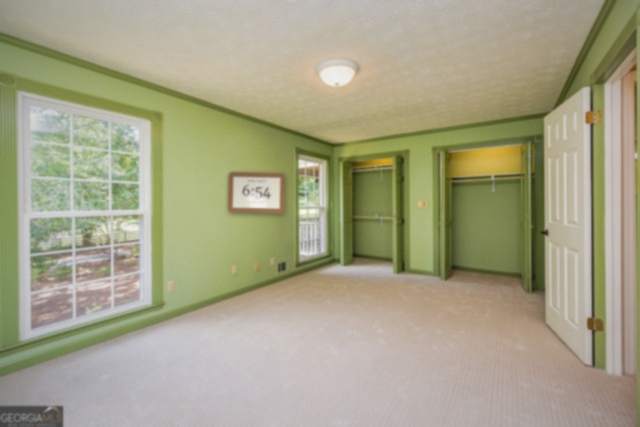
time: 6:54
